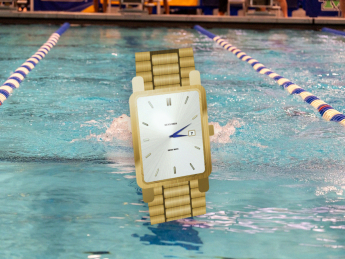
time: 3:11
